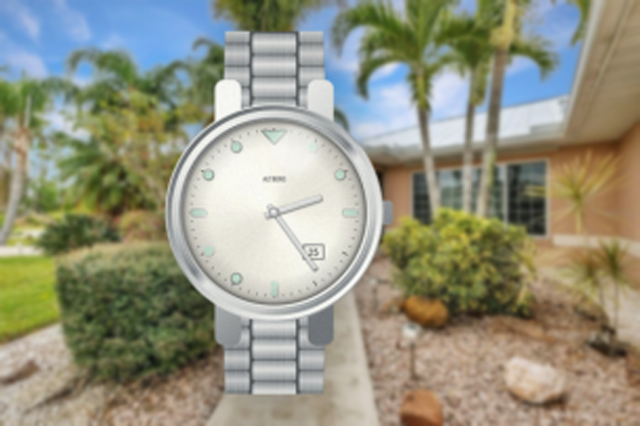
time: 2:24
